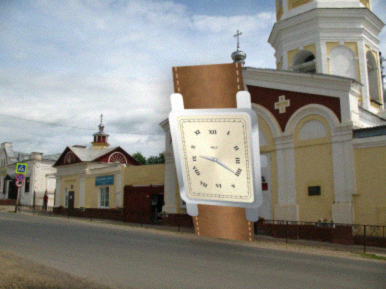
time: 9:21
